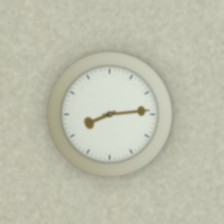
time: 8:14
